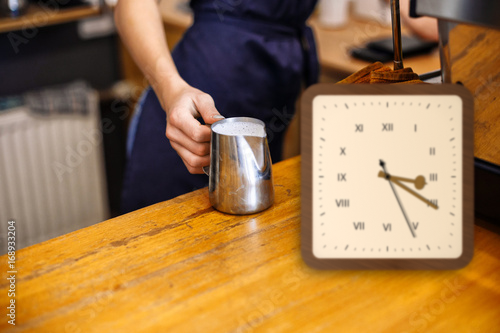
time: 3:20:26
